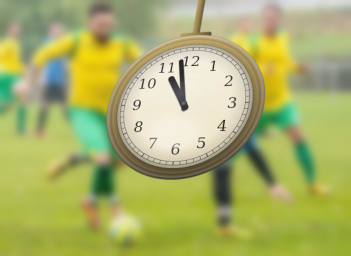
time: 10:58
